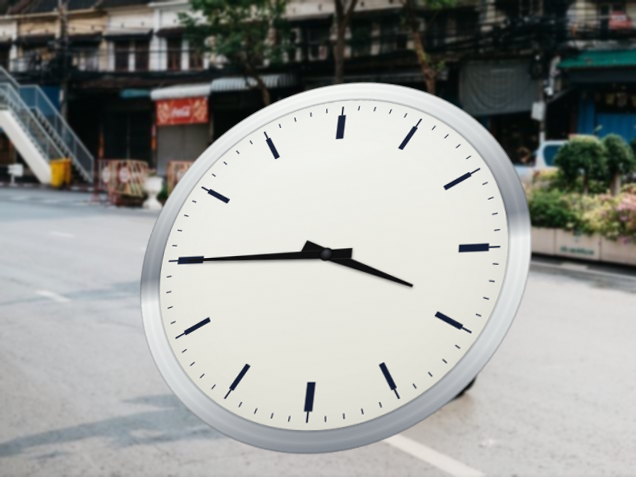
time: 3:45
